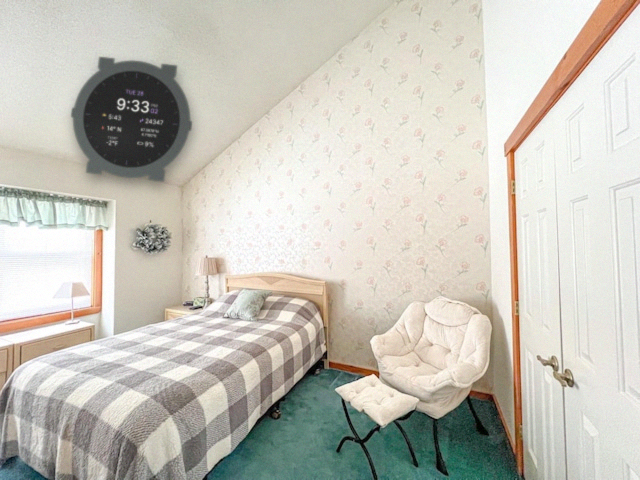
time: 9:33
